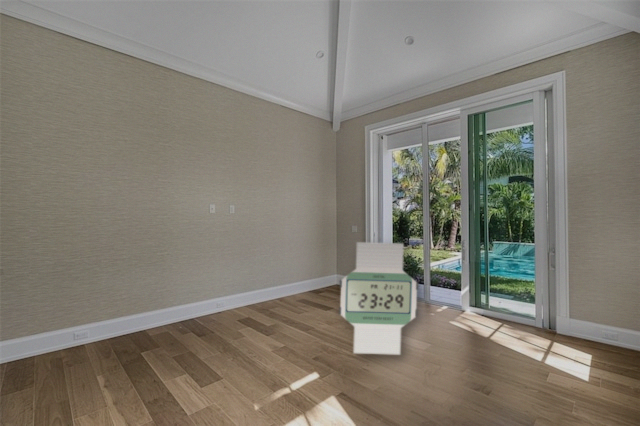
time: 23:29
